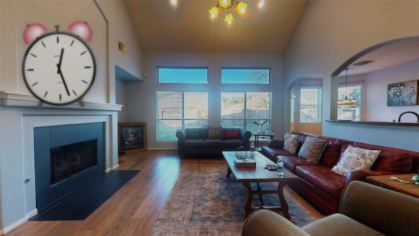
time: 12:27
